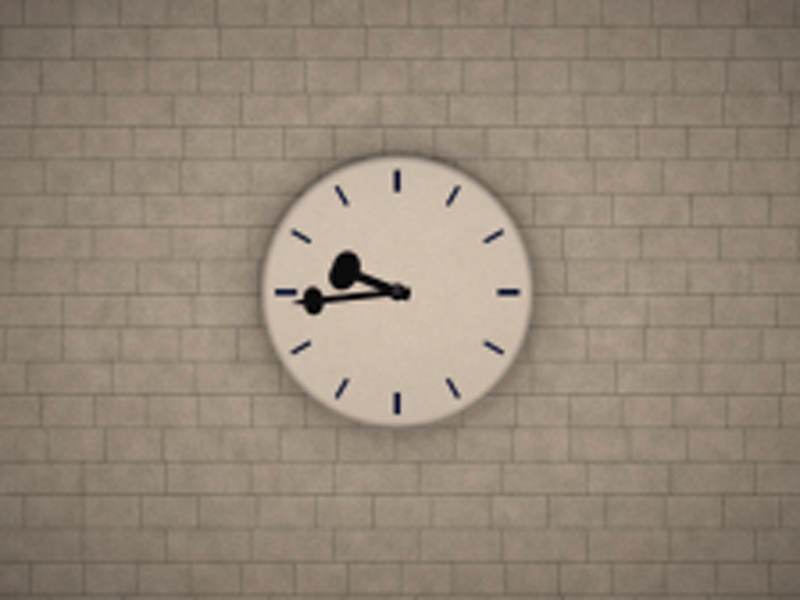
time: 9:44
